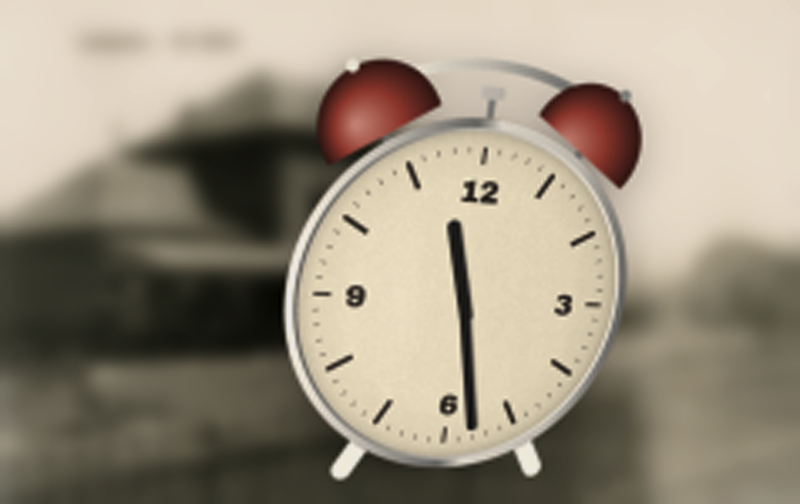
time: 11:28
